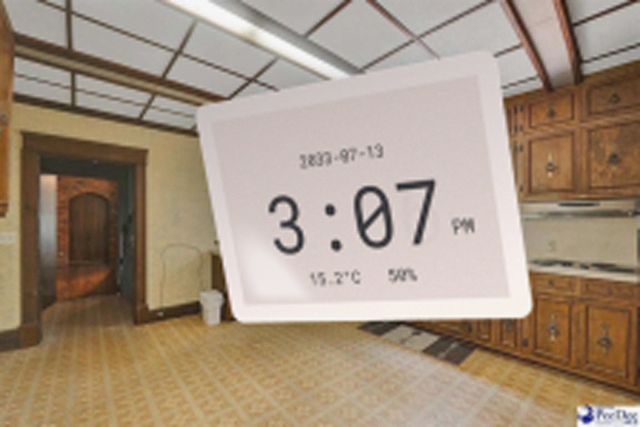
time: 3:07
